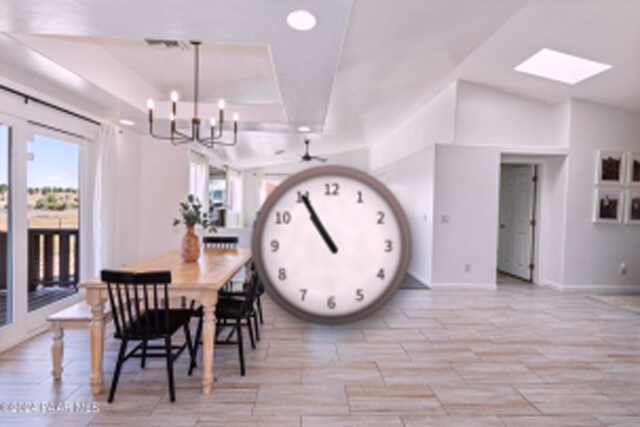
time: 10:55
